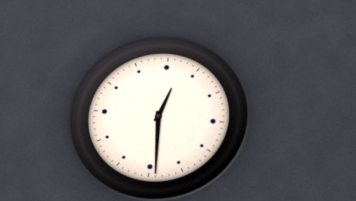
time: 12:29
